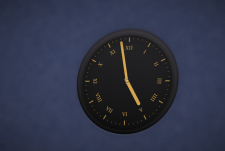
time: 4:58
